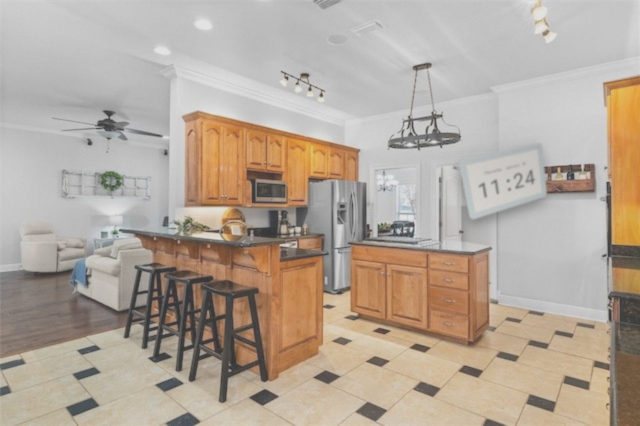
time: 11:24
